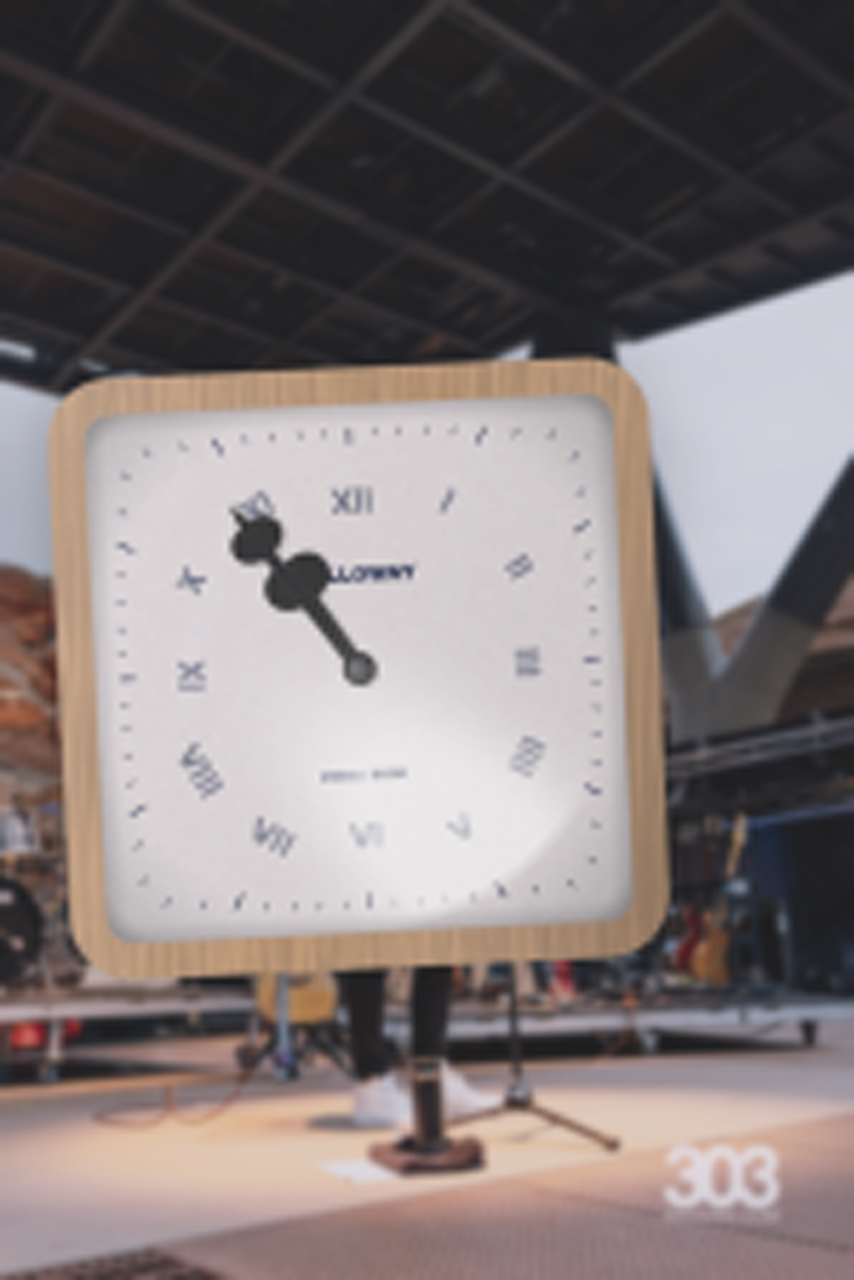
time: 10:54
